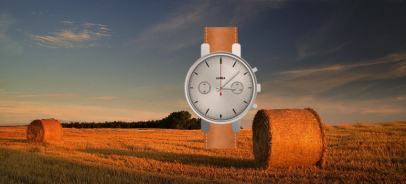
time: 3:08
